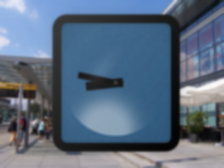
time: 8:47
